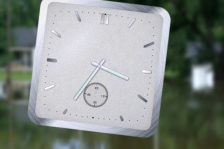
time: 3:35
